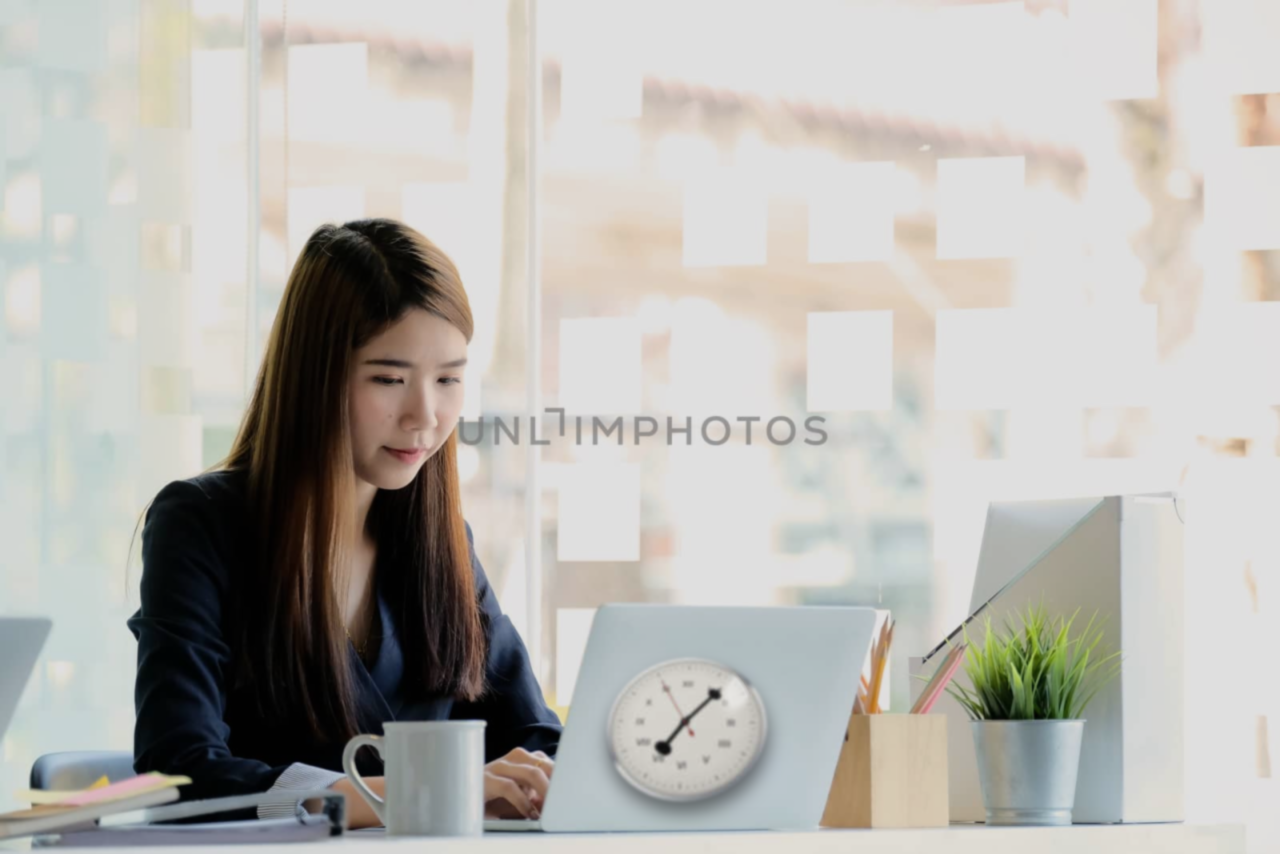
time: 7:06:55
